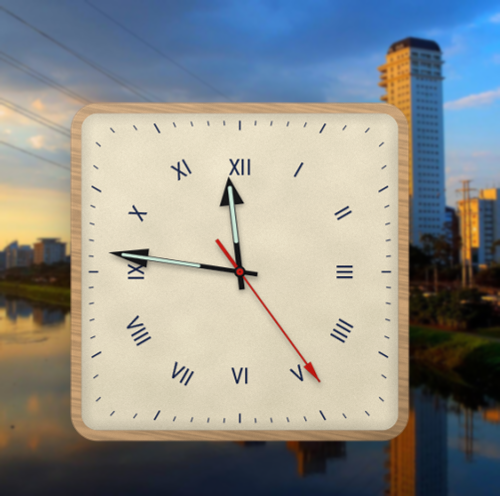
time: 11:46:24
